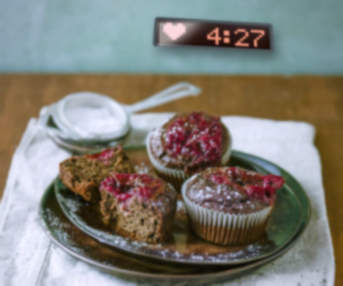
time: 4:27
